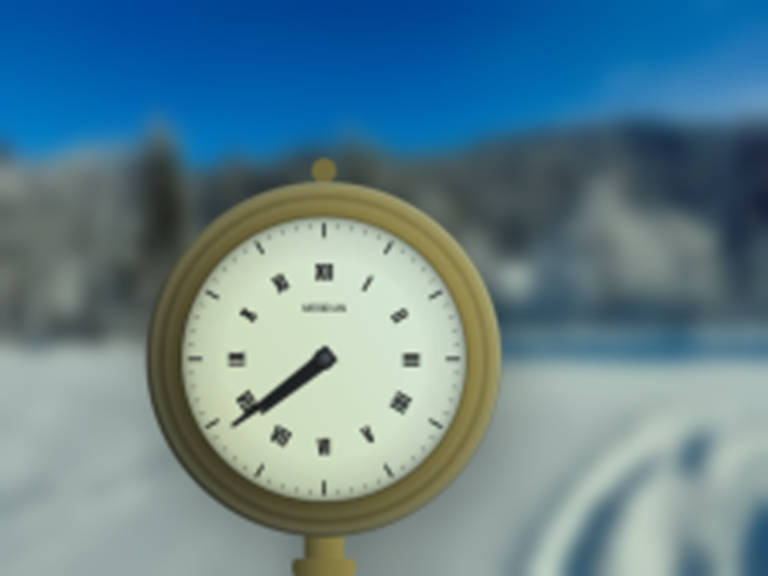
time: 7:39
